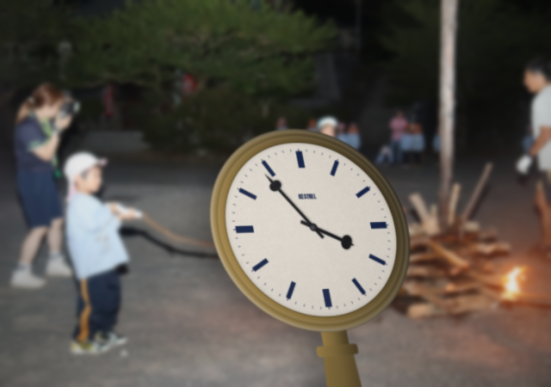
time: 3:54
